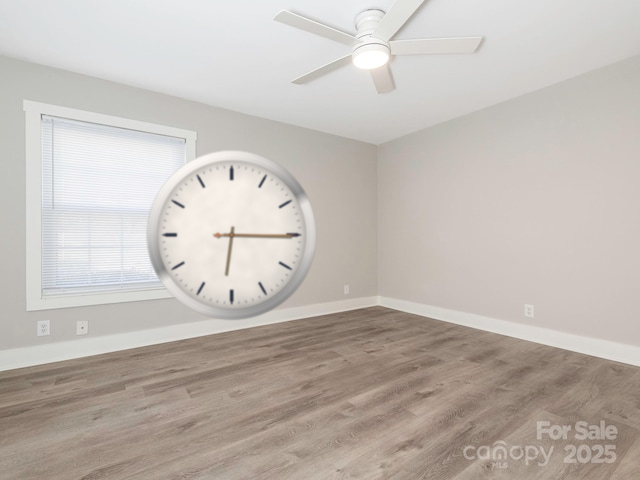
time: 6:15:15
